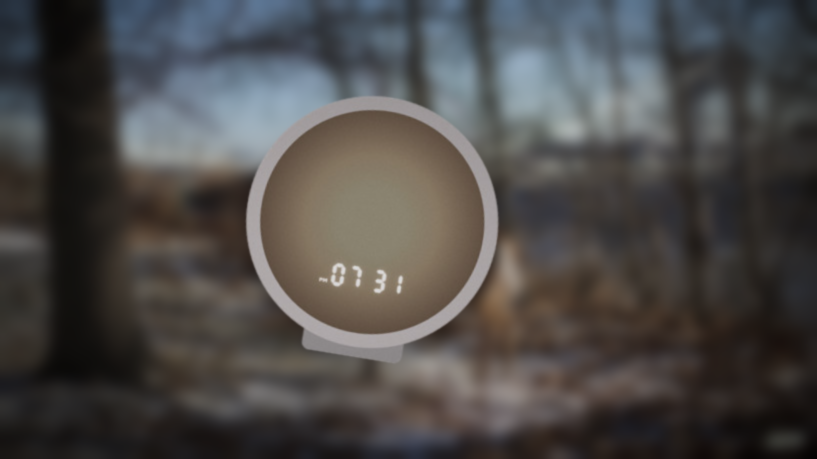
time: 7:31
